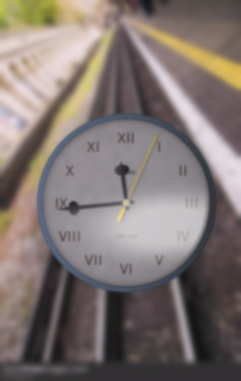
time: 11:44:04
